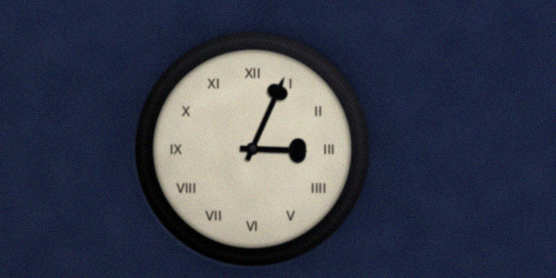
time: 3:04
